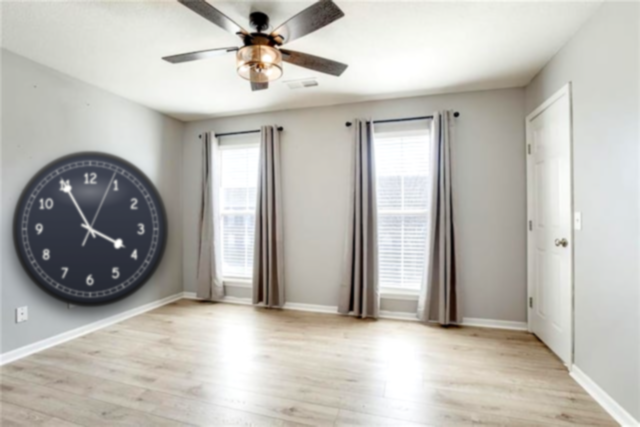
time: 3:55:04
